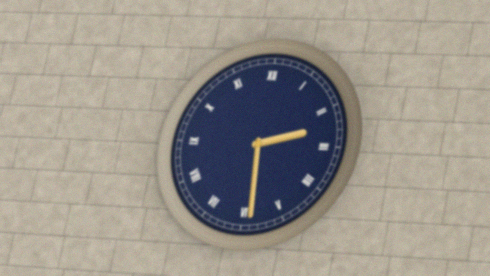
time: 2:29
